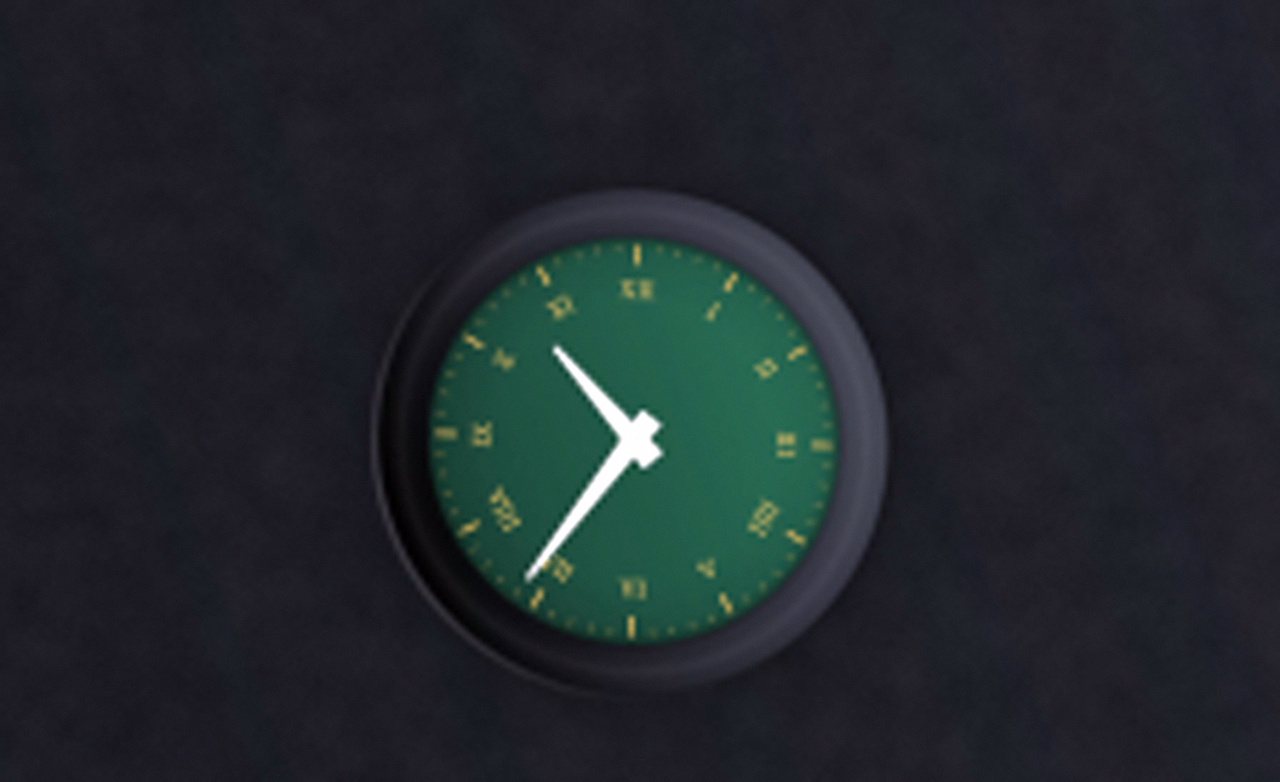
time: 10:36
